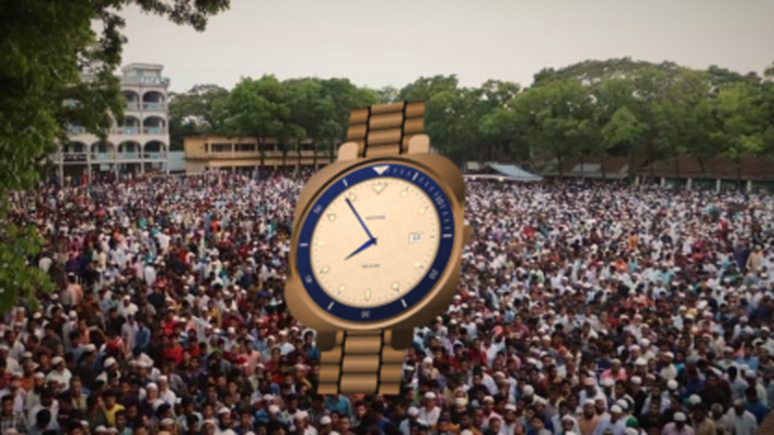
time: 7:54
